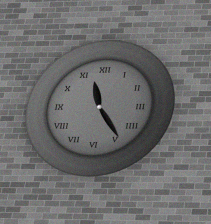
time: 11:24
